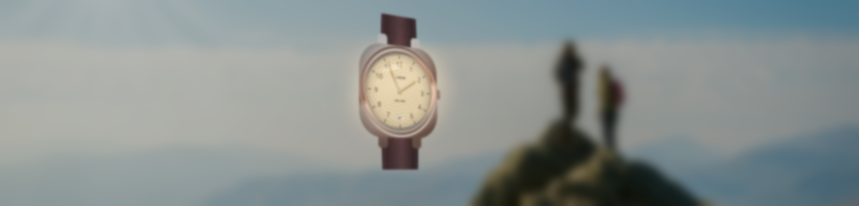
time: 1:56
